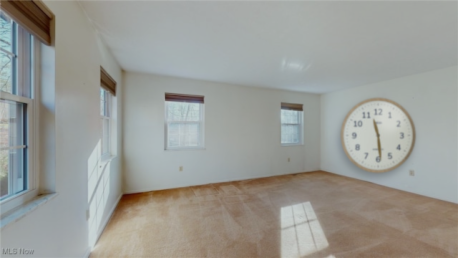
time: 11:29
